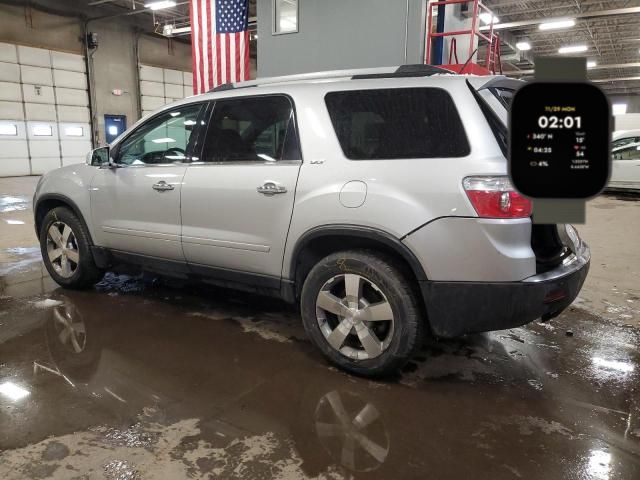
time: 2:01
